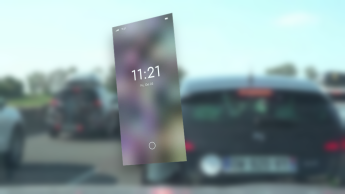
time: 11:21
